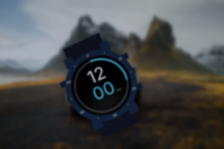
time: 12:00
